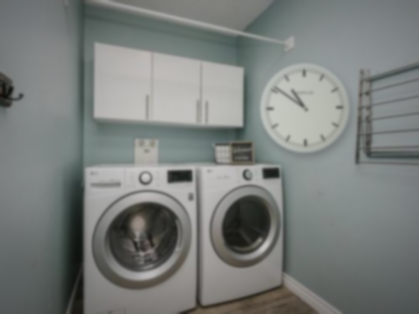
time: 10:51
